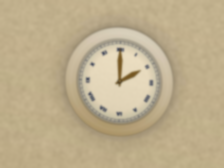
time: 2:00
